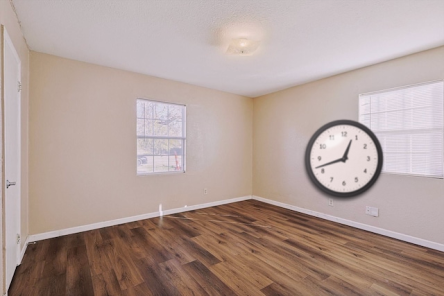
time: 12:42
